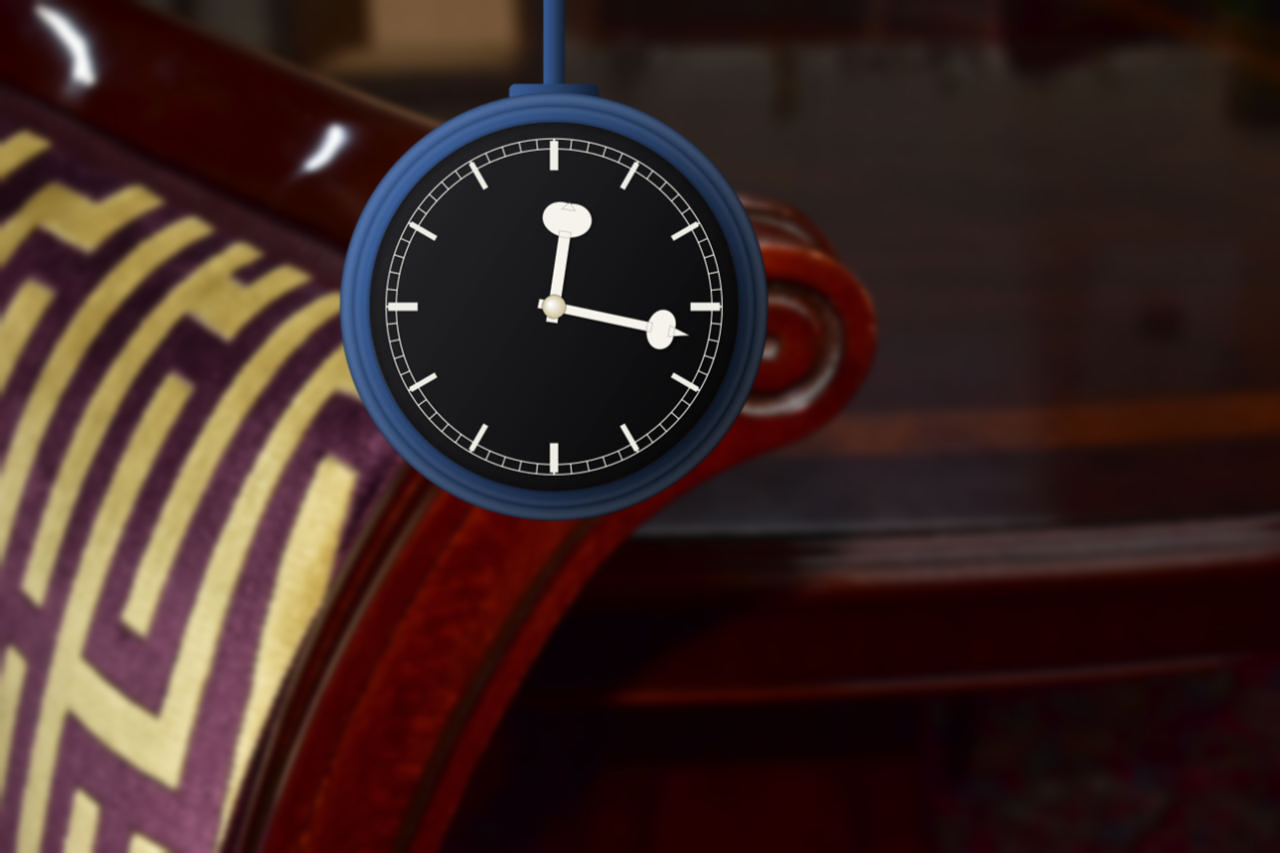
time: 12:17
